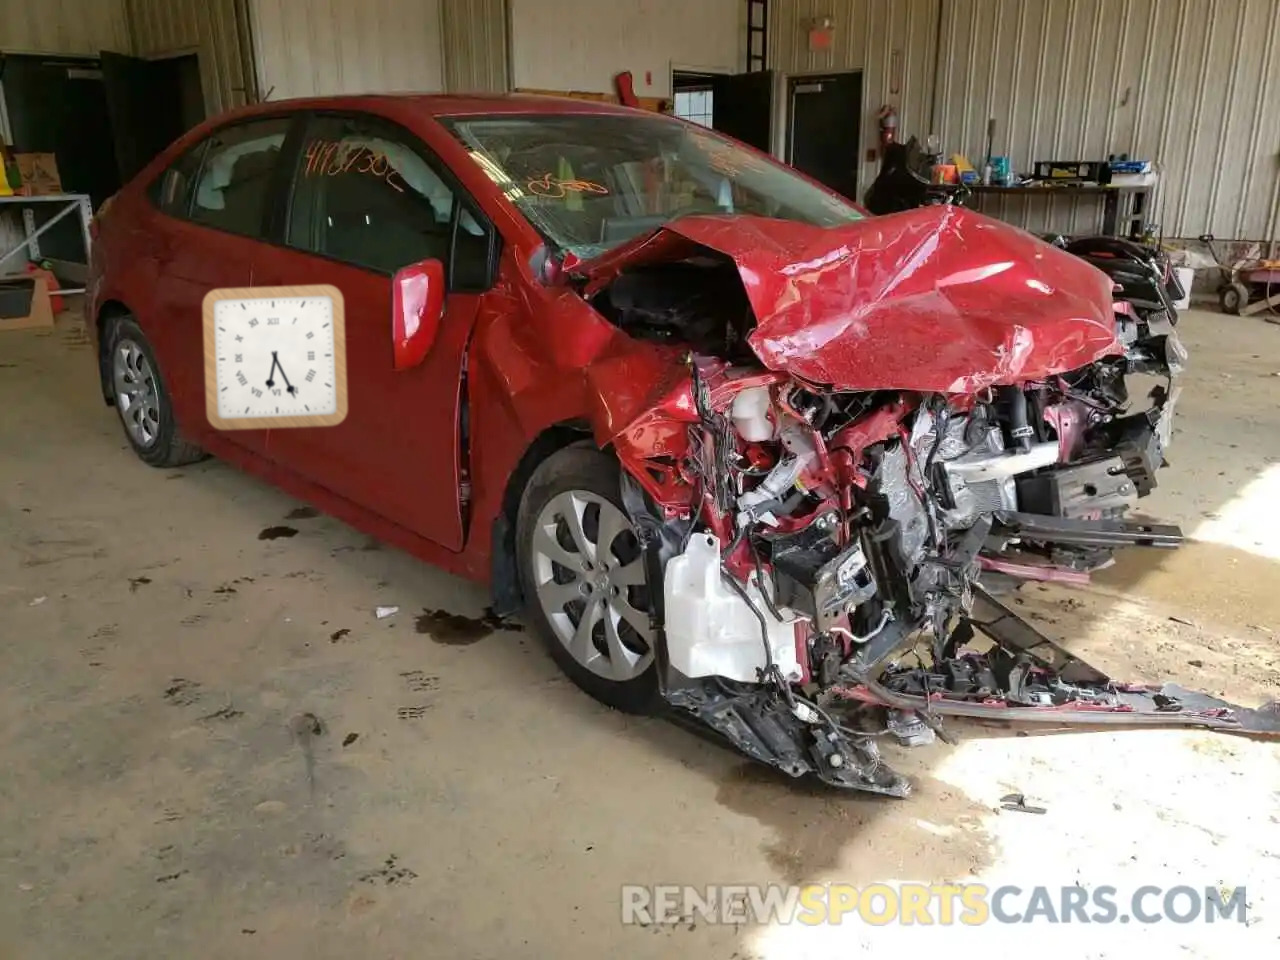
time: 6:26
